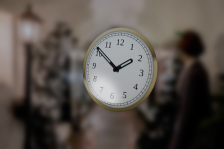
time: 1:51
